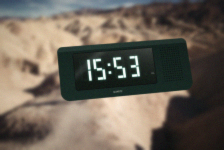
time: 15:53
